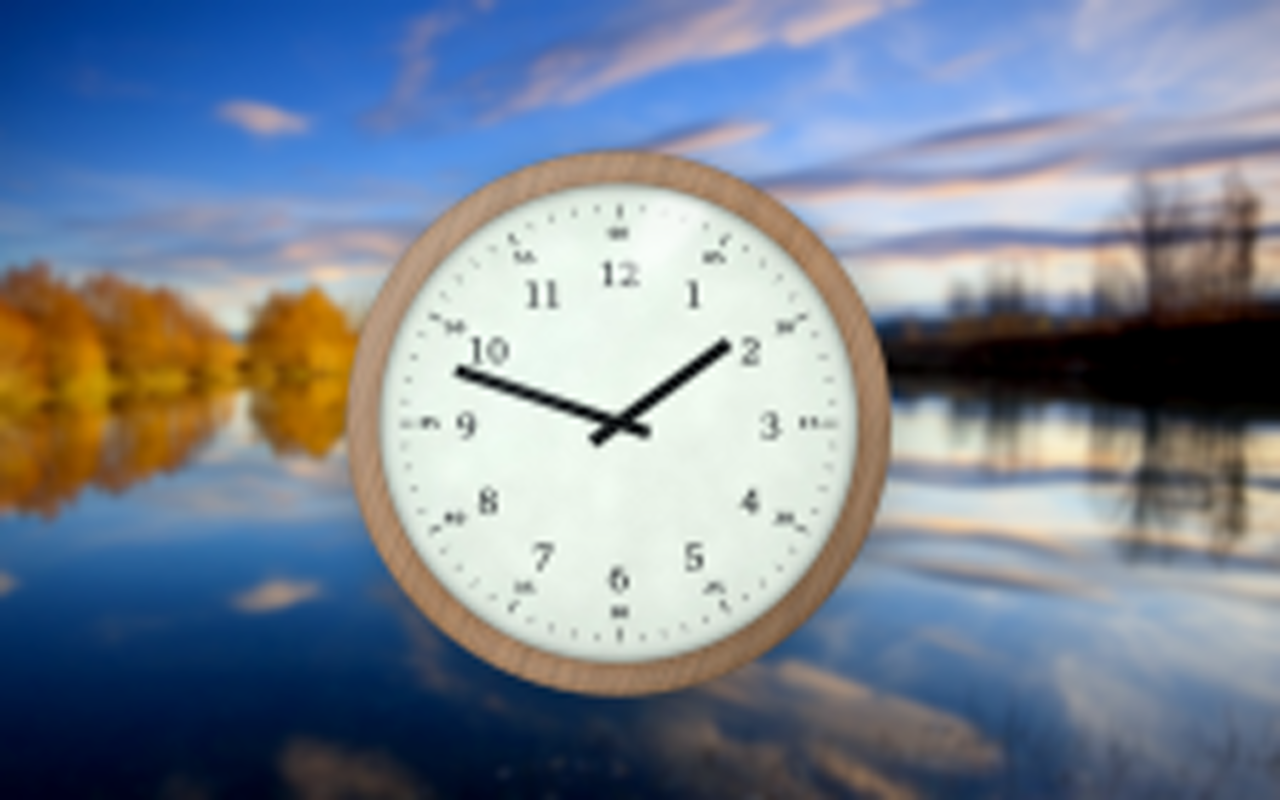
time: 1:48
